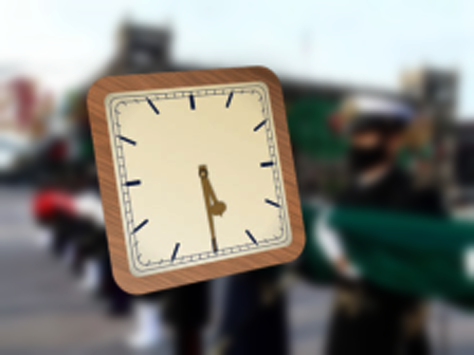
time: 5:30
